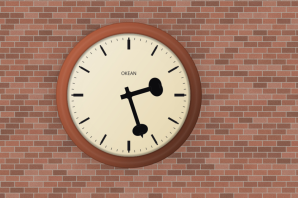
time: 2:27
